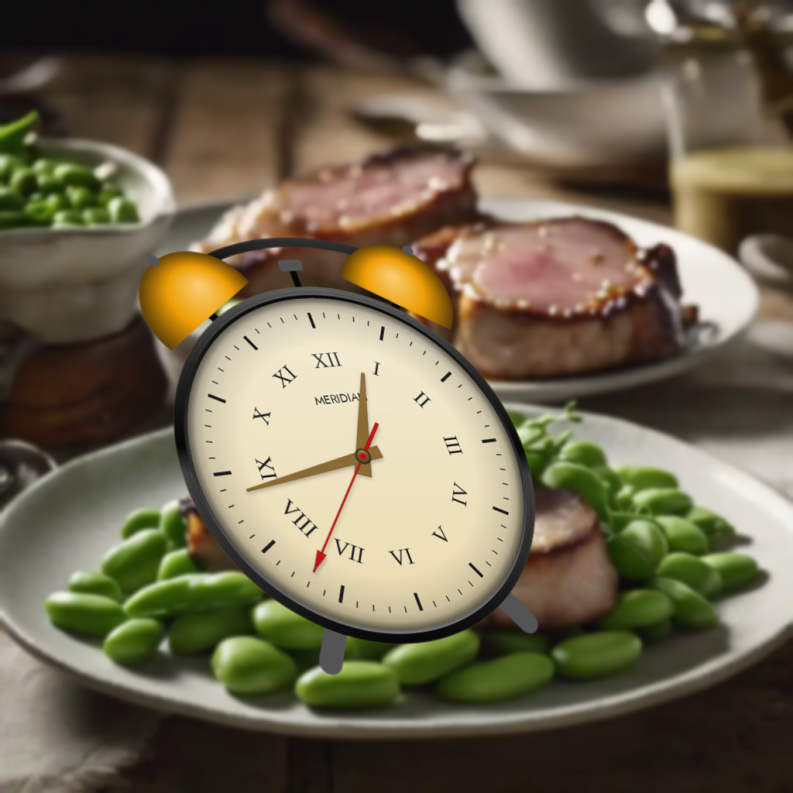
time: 12:43:37
